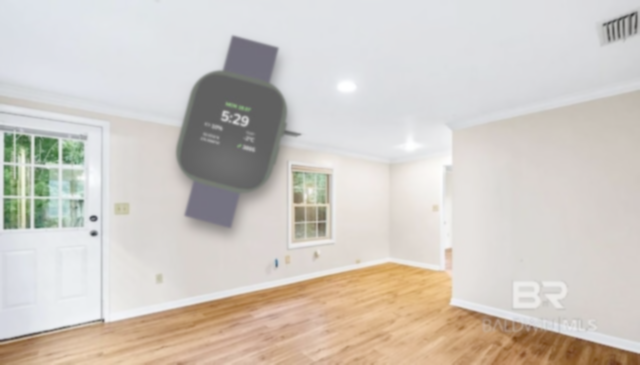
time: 5:29
